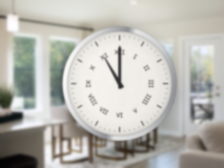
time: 11:00
